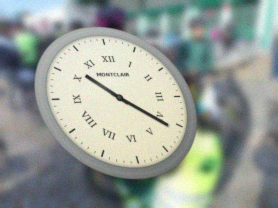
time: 10:21
